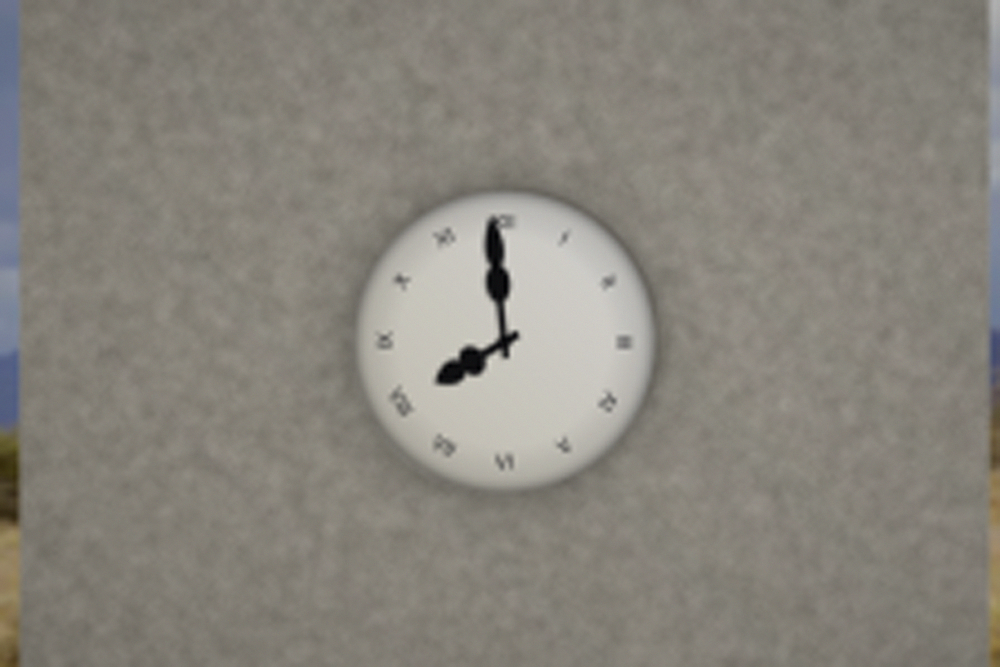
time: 7:59
